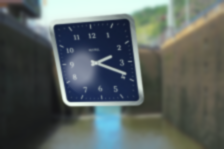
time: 2:19
